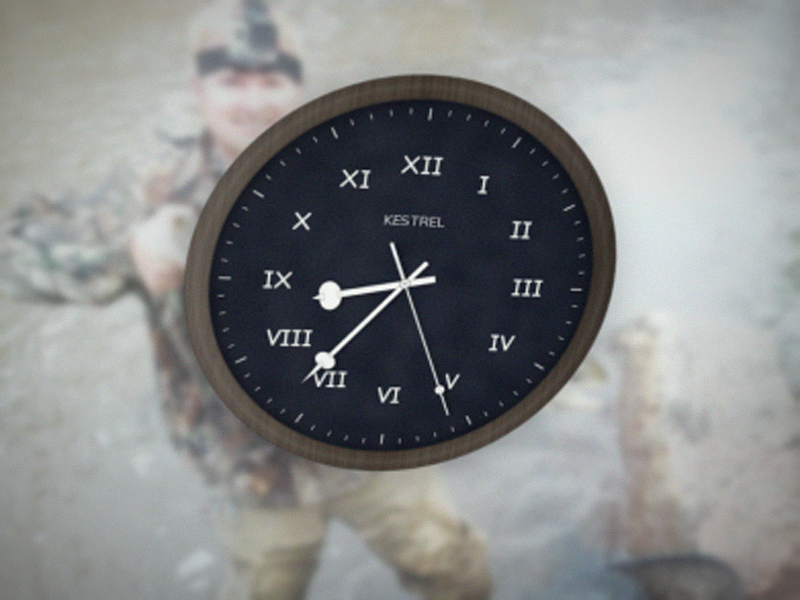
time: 8:36:26
